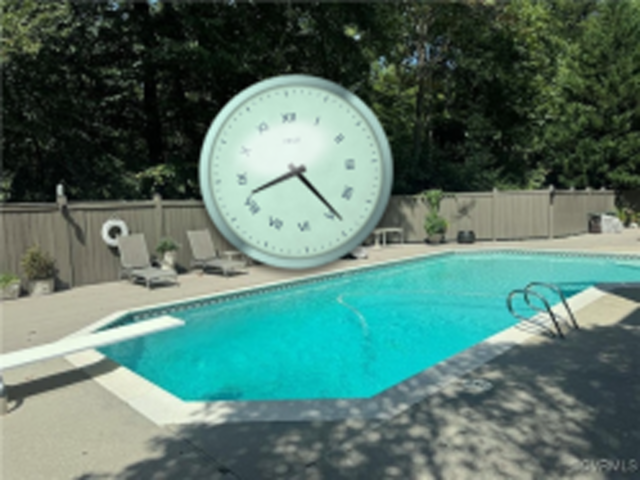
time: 8:24
